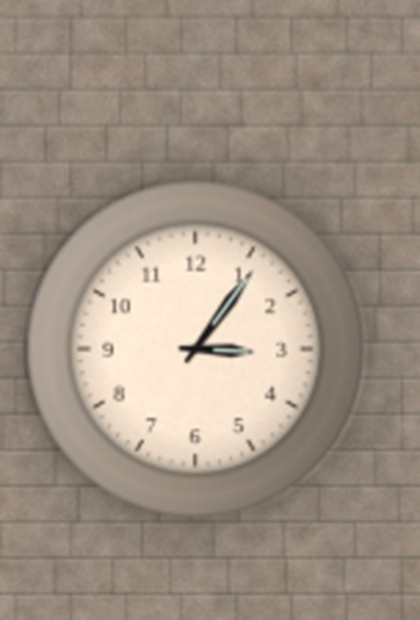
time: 3:06
